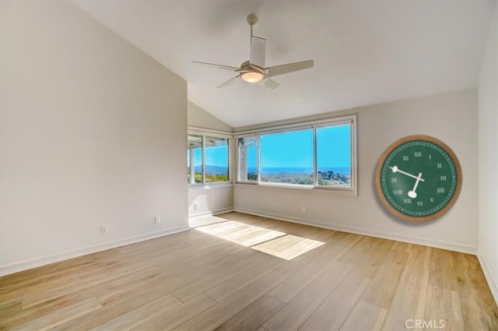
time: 6:49
